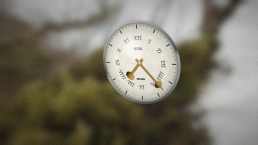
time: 7:23
